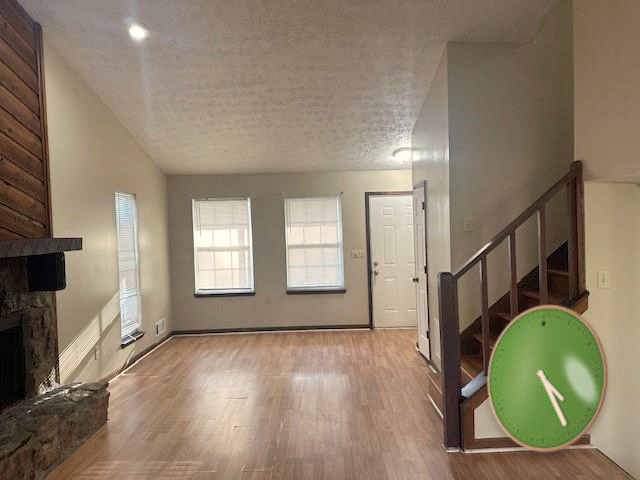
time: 4:25
